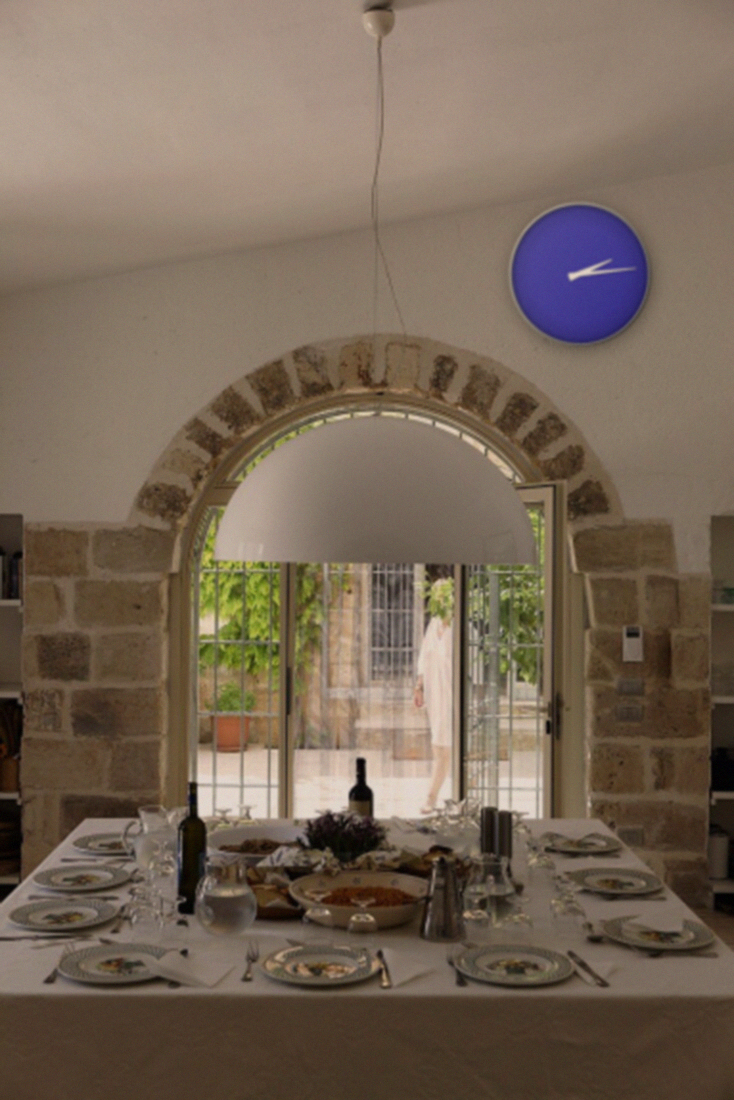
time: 2:14
